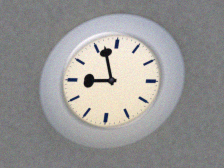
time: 8:57
